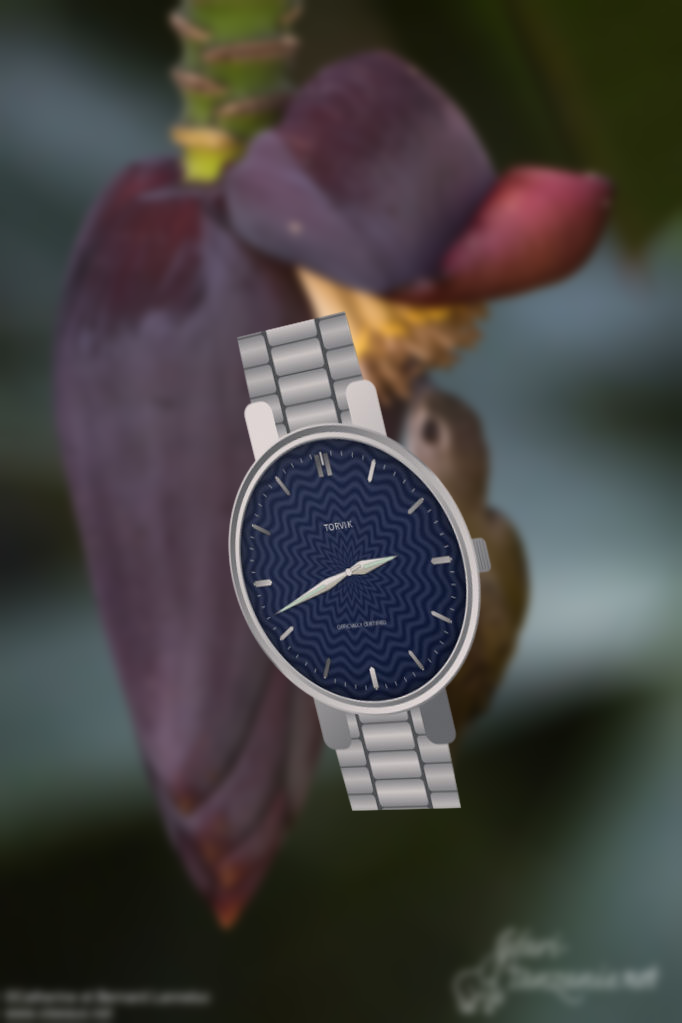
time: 2:42
